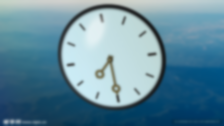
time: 7:30
